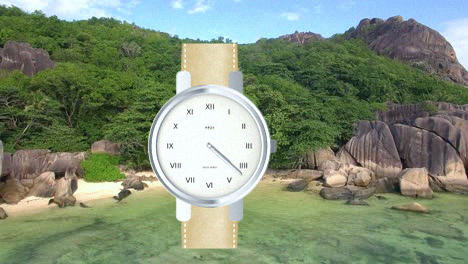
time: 4:22
